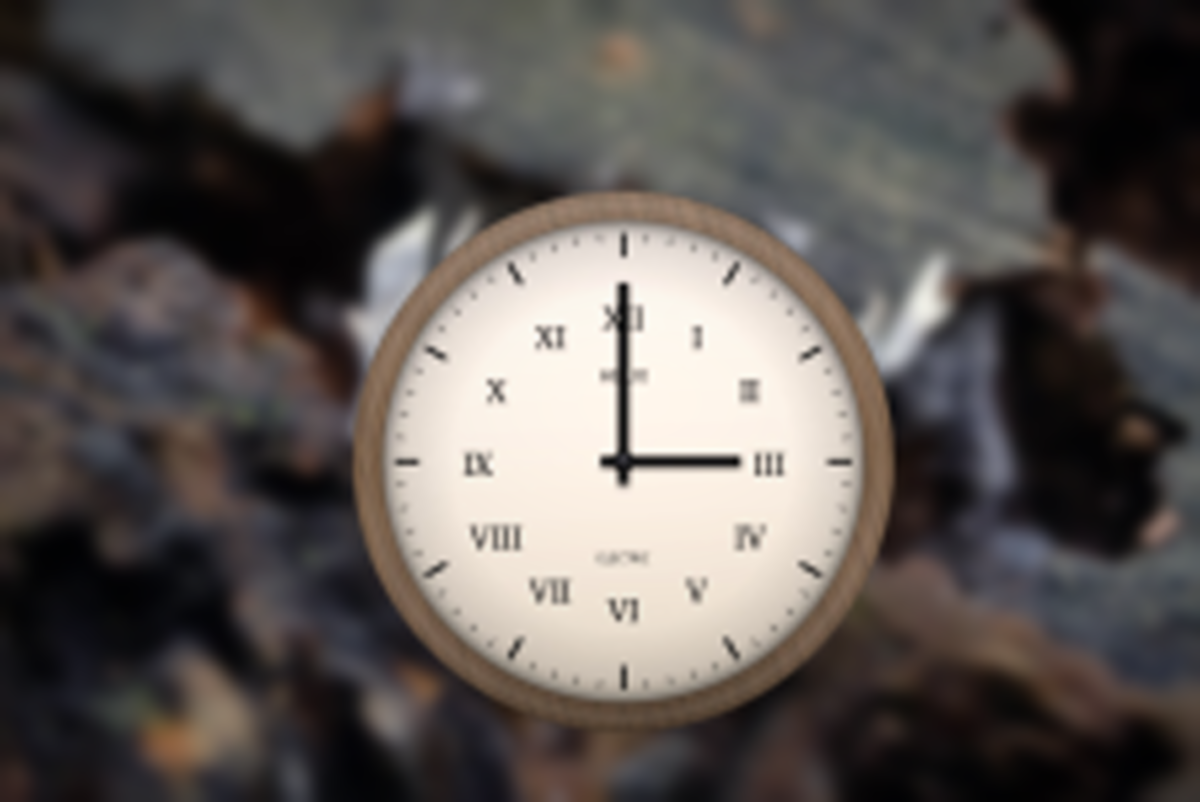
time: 3:00
